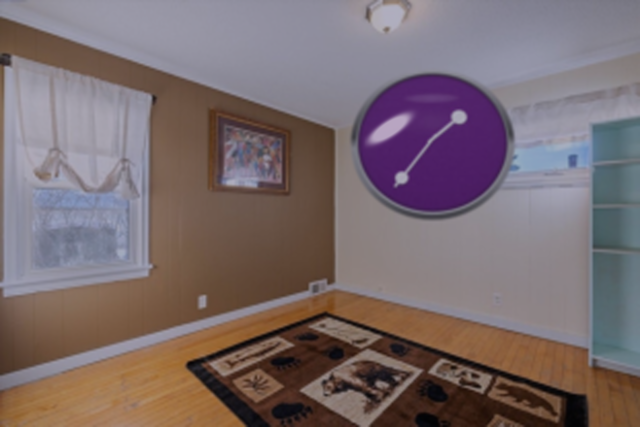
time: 1:36
